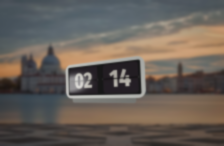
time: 2:14
